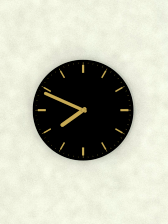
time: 7:49
